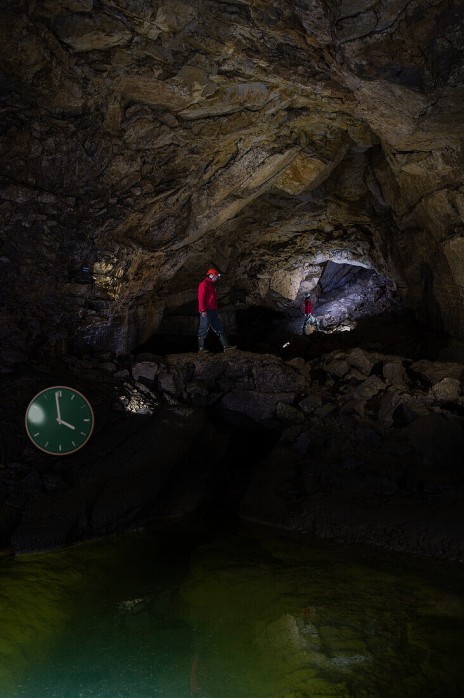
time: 3:59
